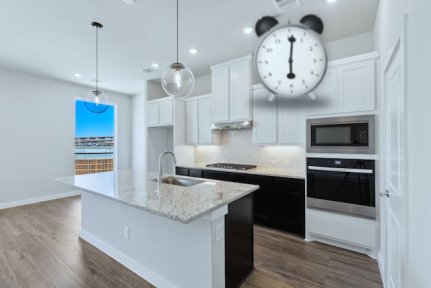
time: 6:01
